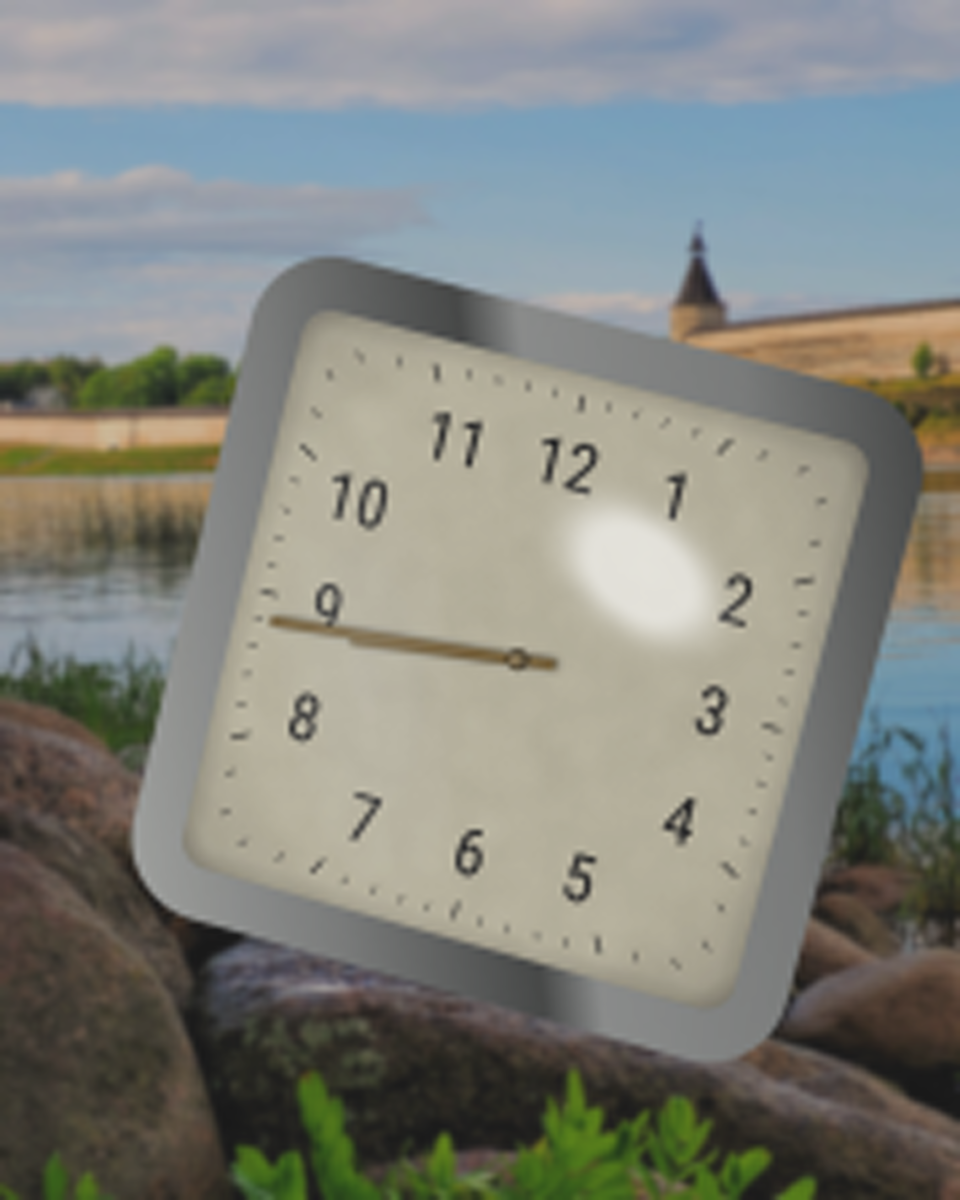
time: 8:44
